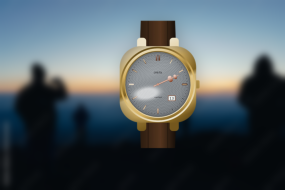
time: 2:11
